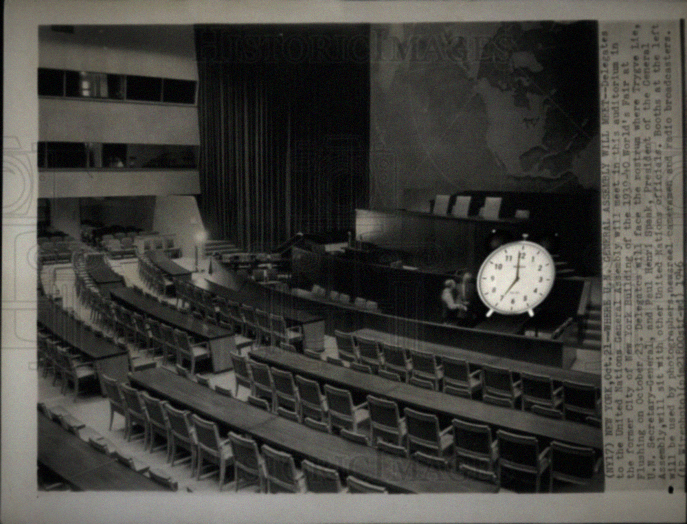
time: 6:59
